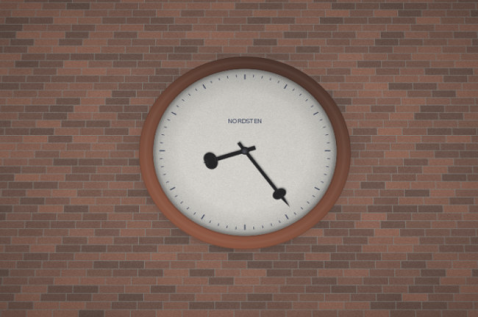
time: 8:24
